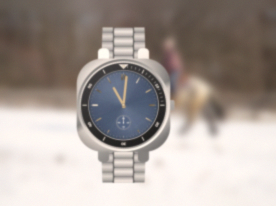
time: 11:01
